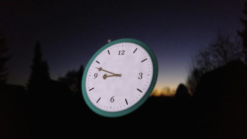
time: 8:48
